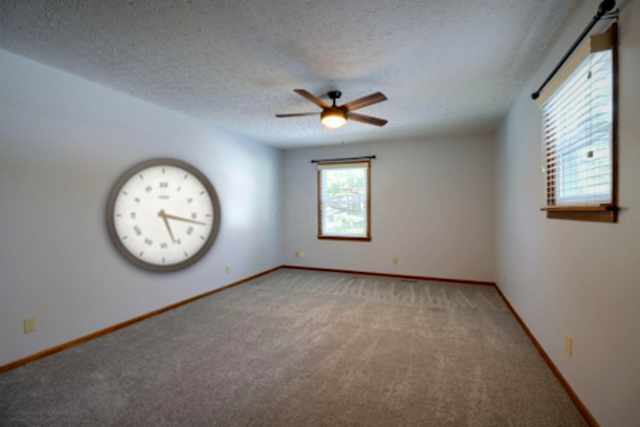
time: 5:17
